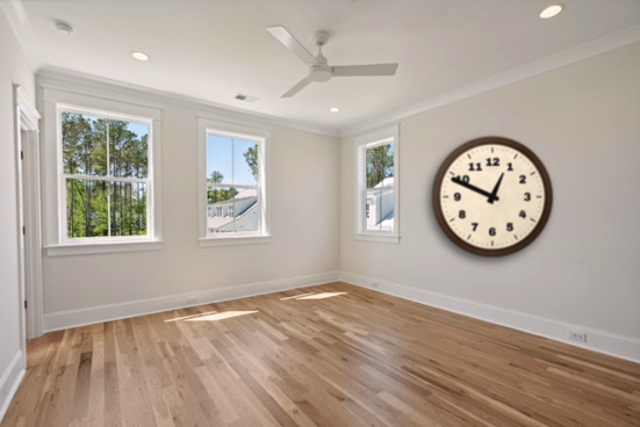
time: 12:49
